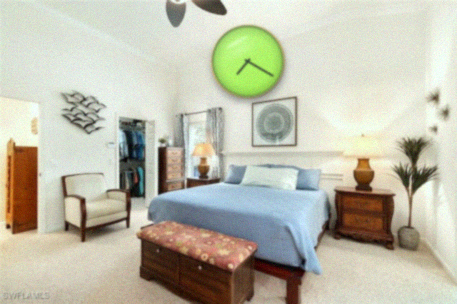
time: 7:20
